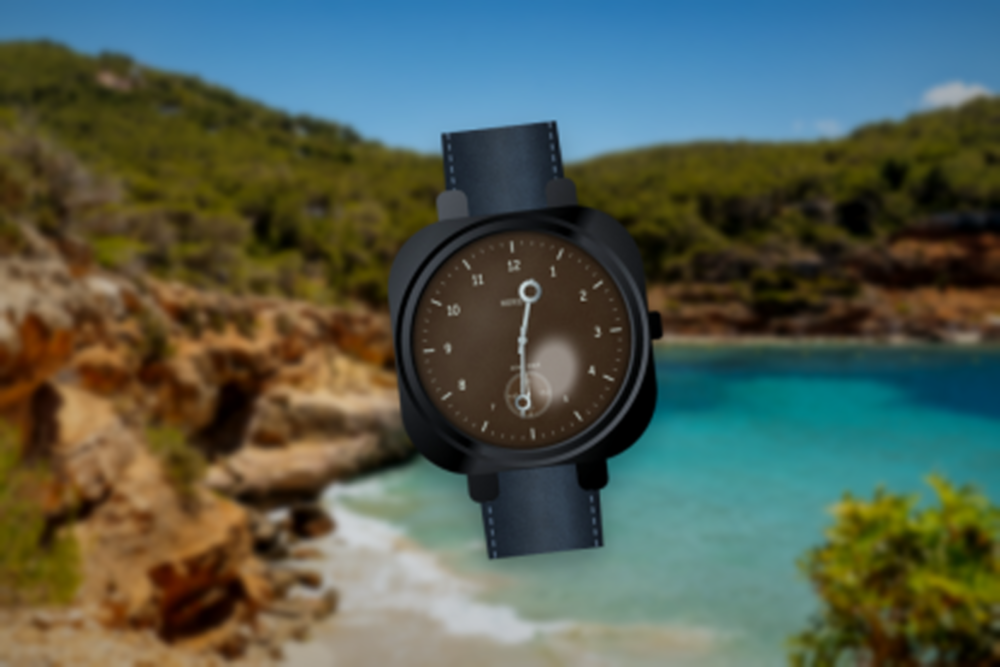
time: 12:31
